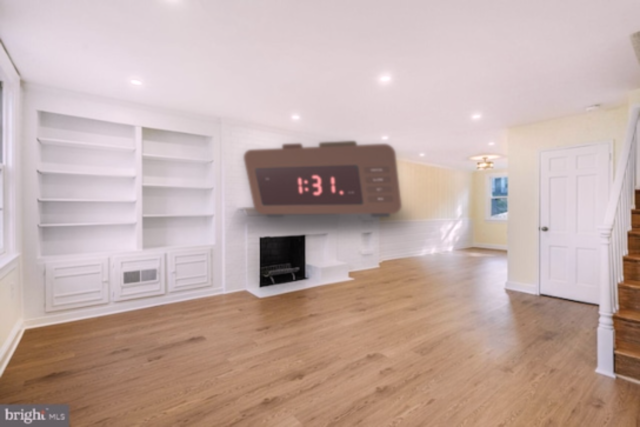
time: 1:31
